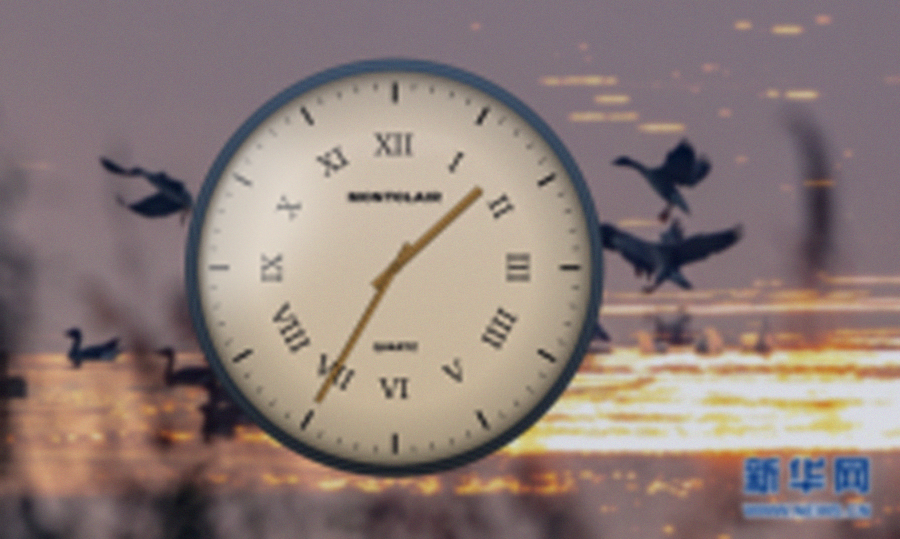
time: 1:35
